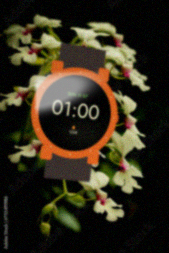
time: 1:00
